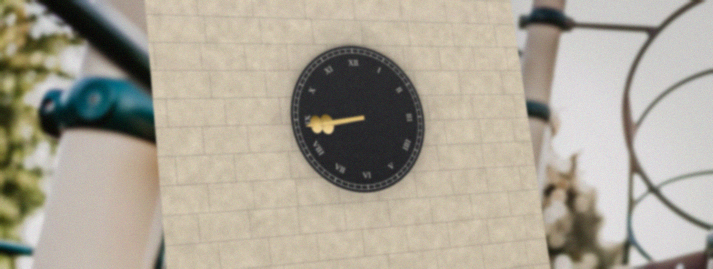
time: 8:44
